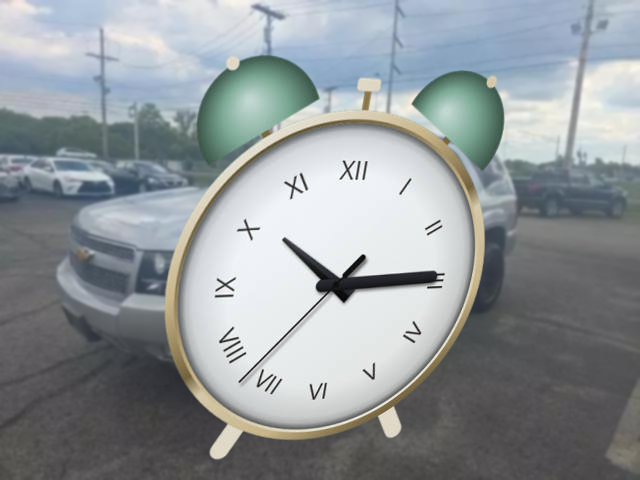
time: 10:14:37
